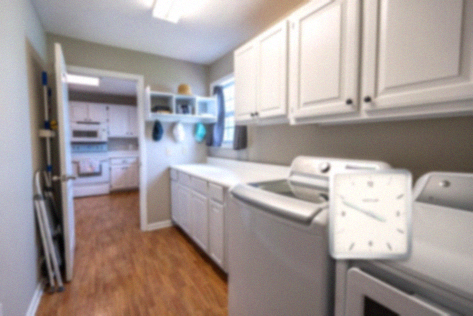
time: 3:49
